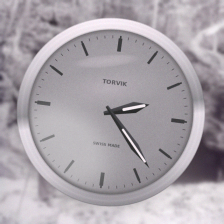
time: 2:23
